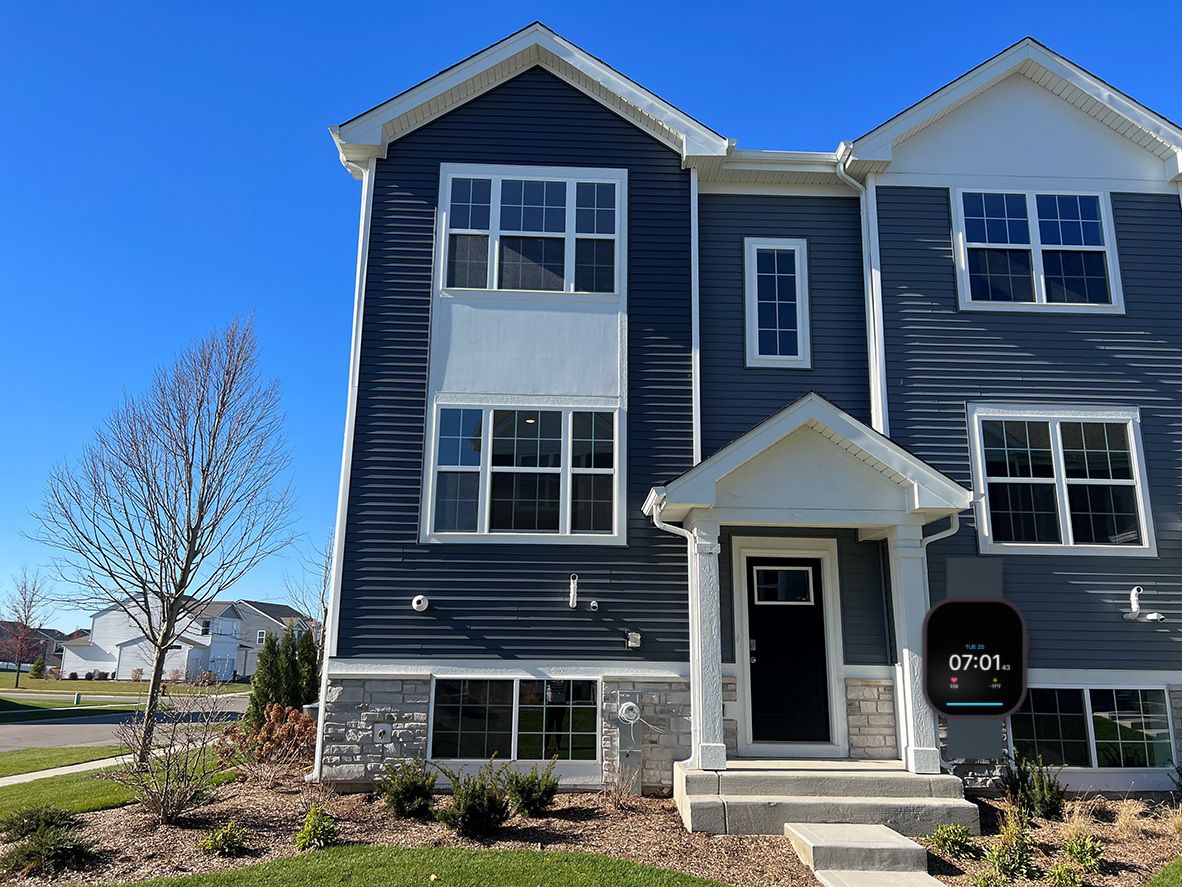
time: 7:01
